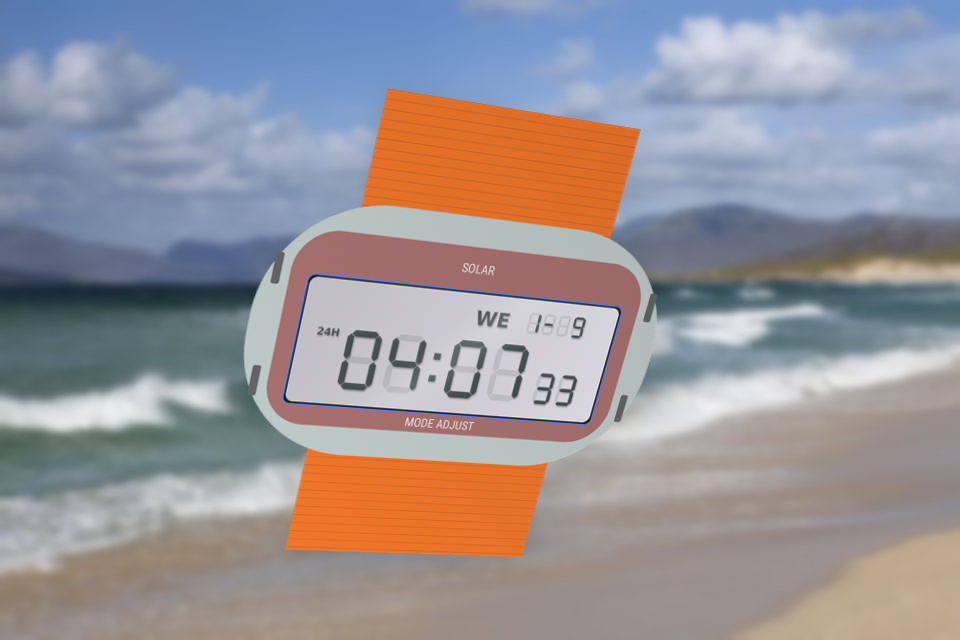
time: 4:07:33
